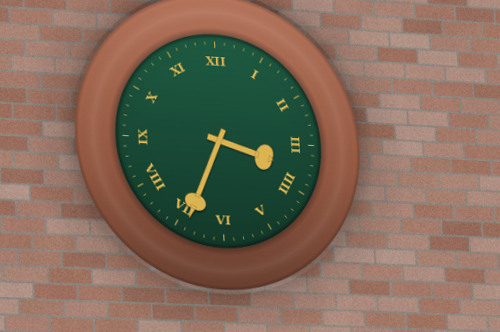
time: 3:34
